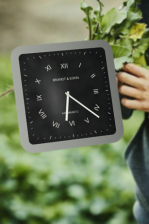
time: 6:22
